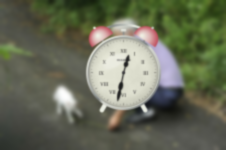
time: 12:32
